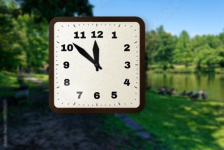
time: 11:52
